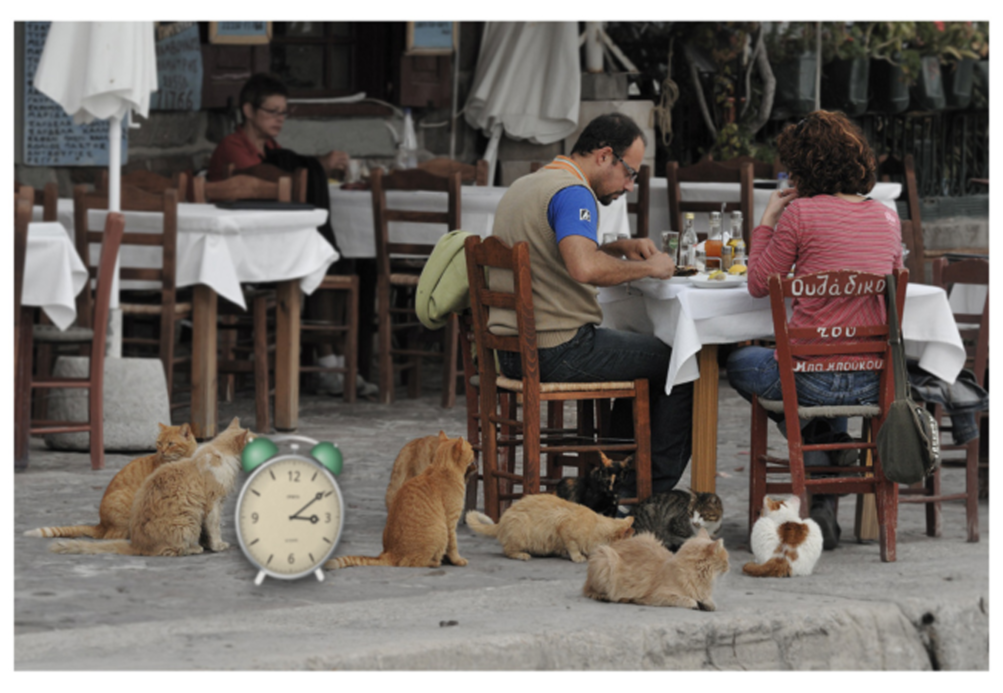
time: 3:09
